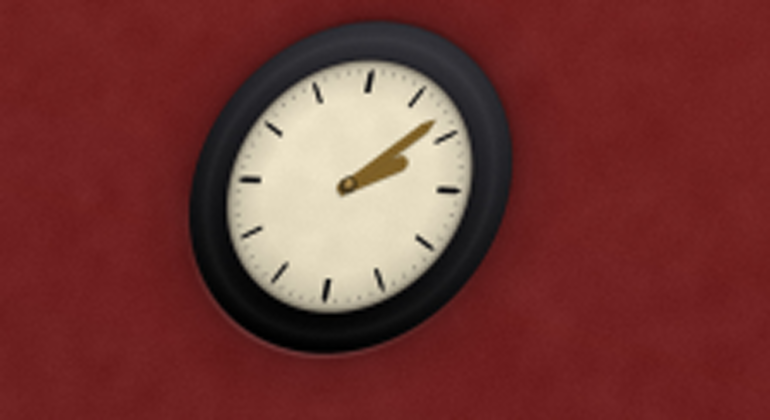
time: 2:08
